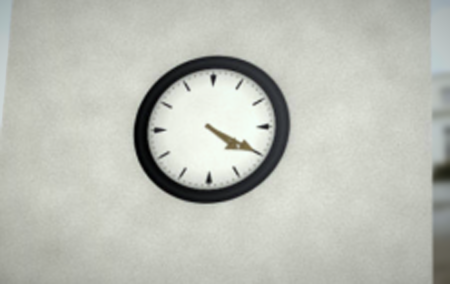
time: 4:20
